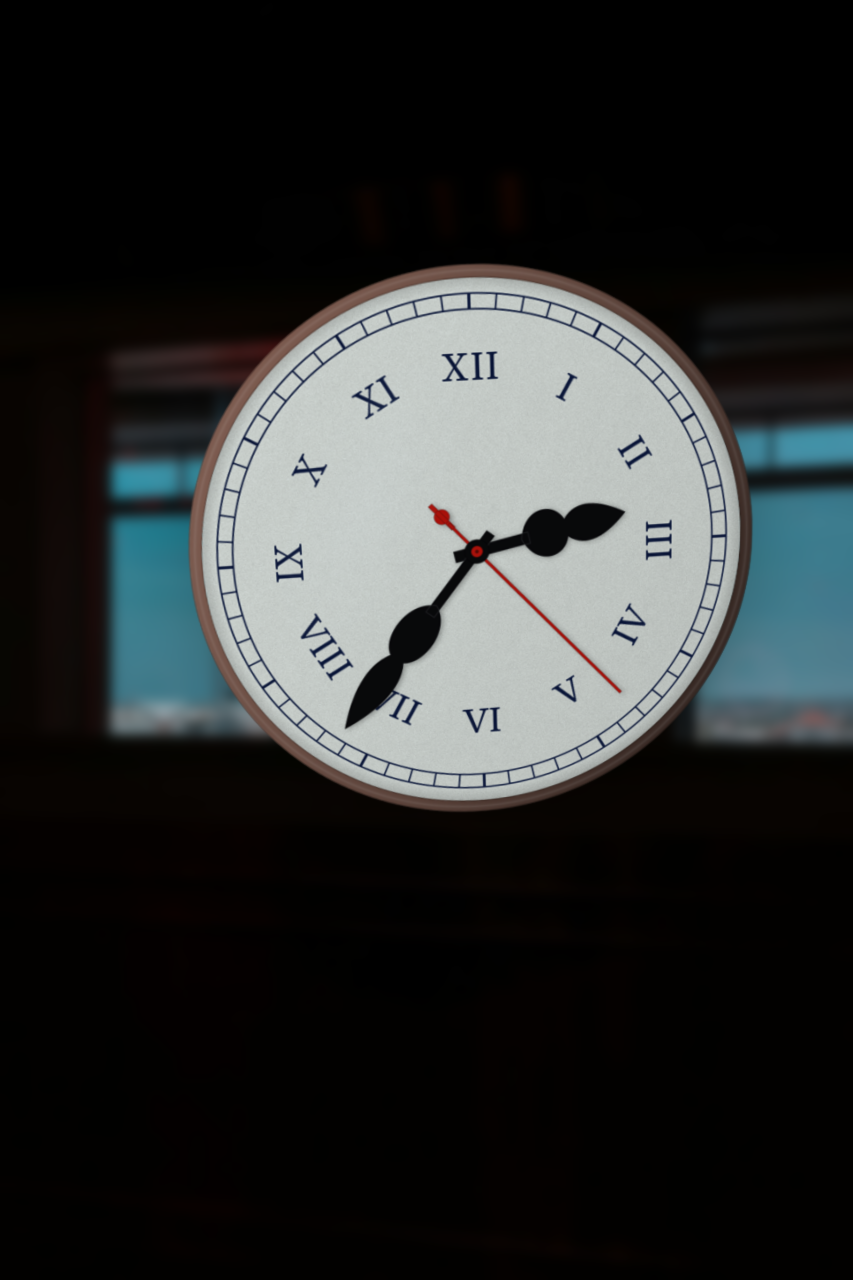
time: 2:36:23
